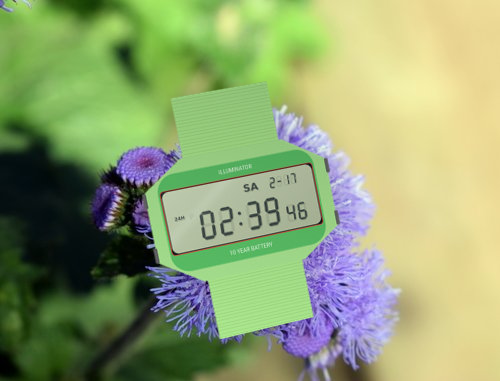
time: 2:39:46
